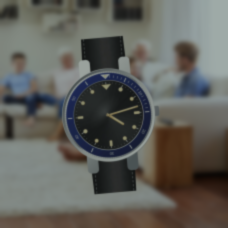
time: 4:13
